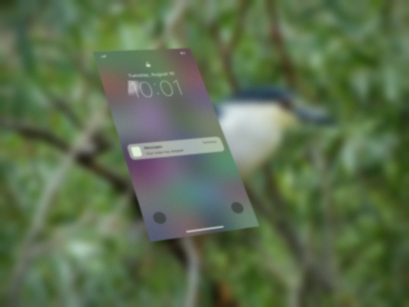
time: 10:01
